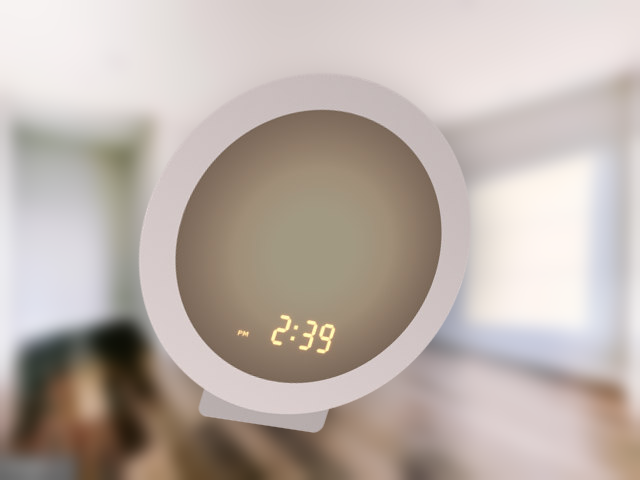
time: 2:39
